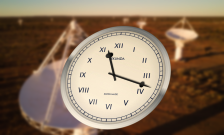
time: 11:18
